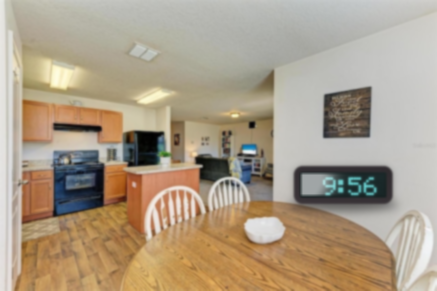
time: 9:56
